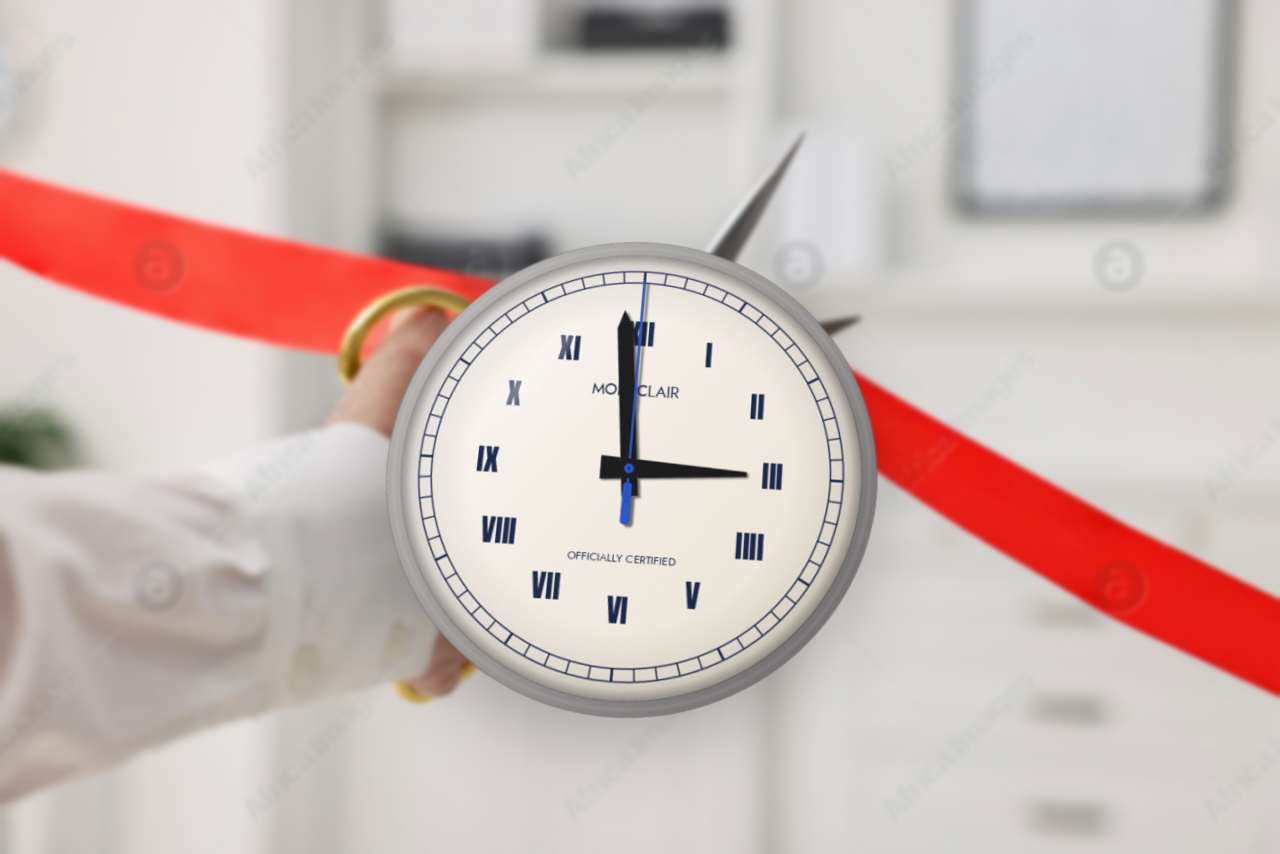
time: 2:59:00
